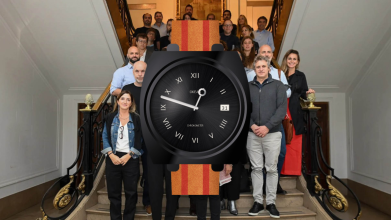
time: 12:48
